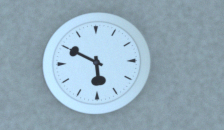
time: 5:50
